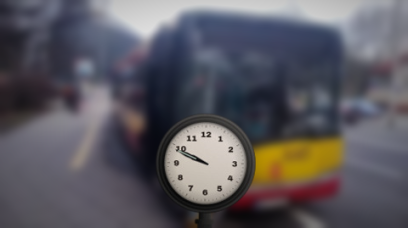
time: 9:49
